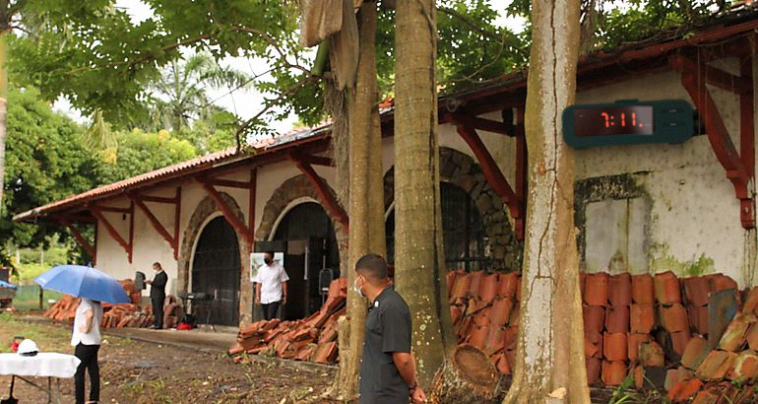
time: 7:11
